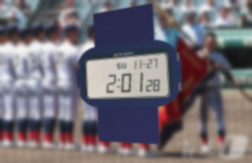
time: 2:01:28
